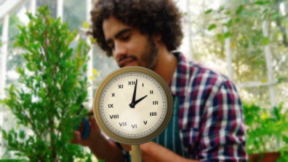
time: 2:02
